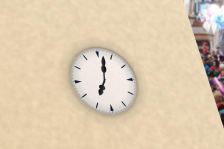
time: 7:02
